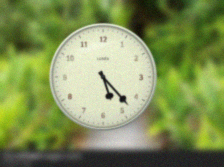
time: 5:23
